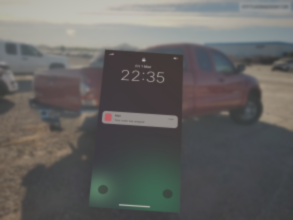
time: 22:35
